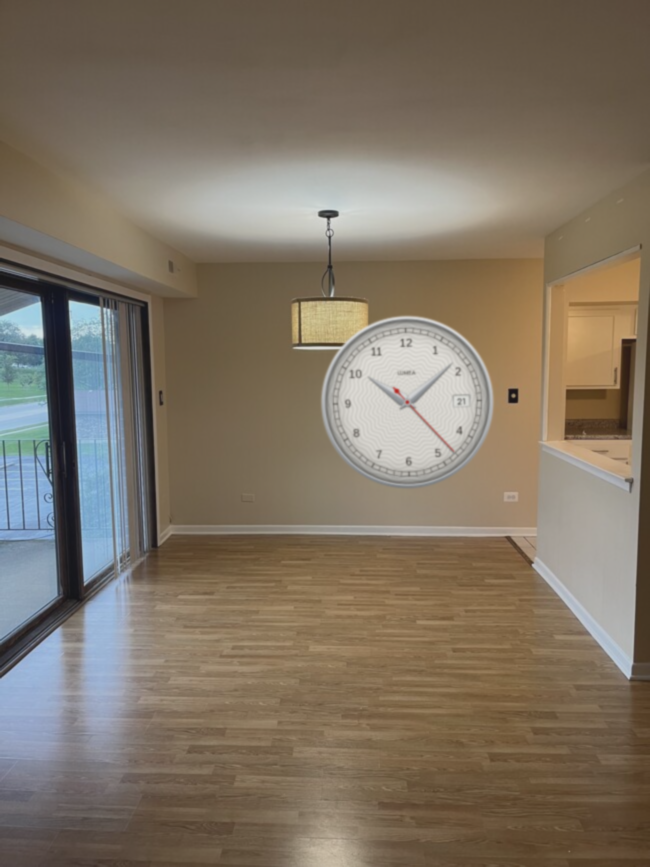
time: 10:08:23
